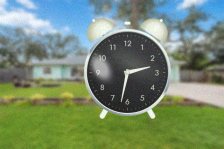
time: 2:32
